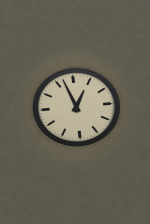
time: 12:57
